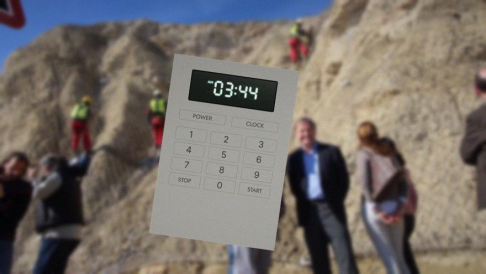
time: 3:44
